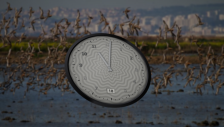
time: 11:01
